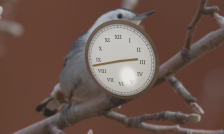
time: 2:43
